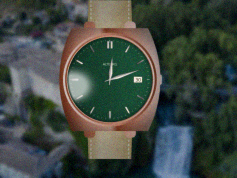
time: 12:12
